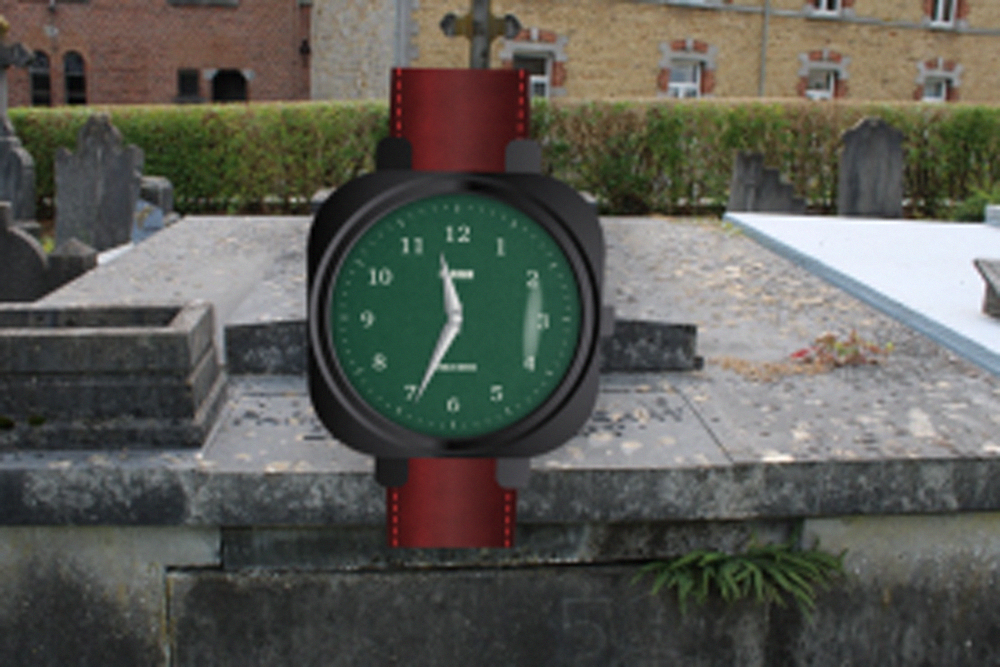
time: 11:34
